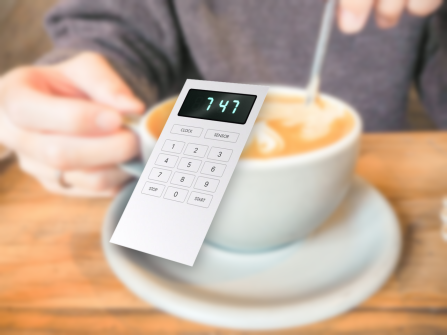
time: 7:47
